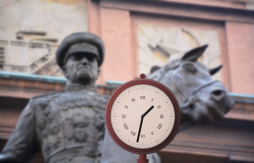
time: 1:32
